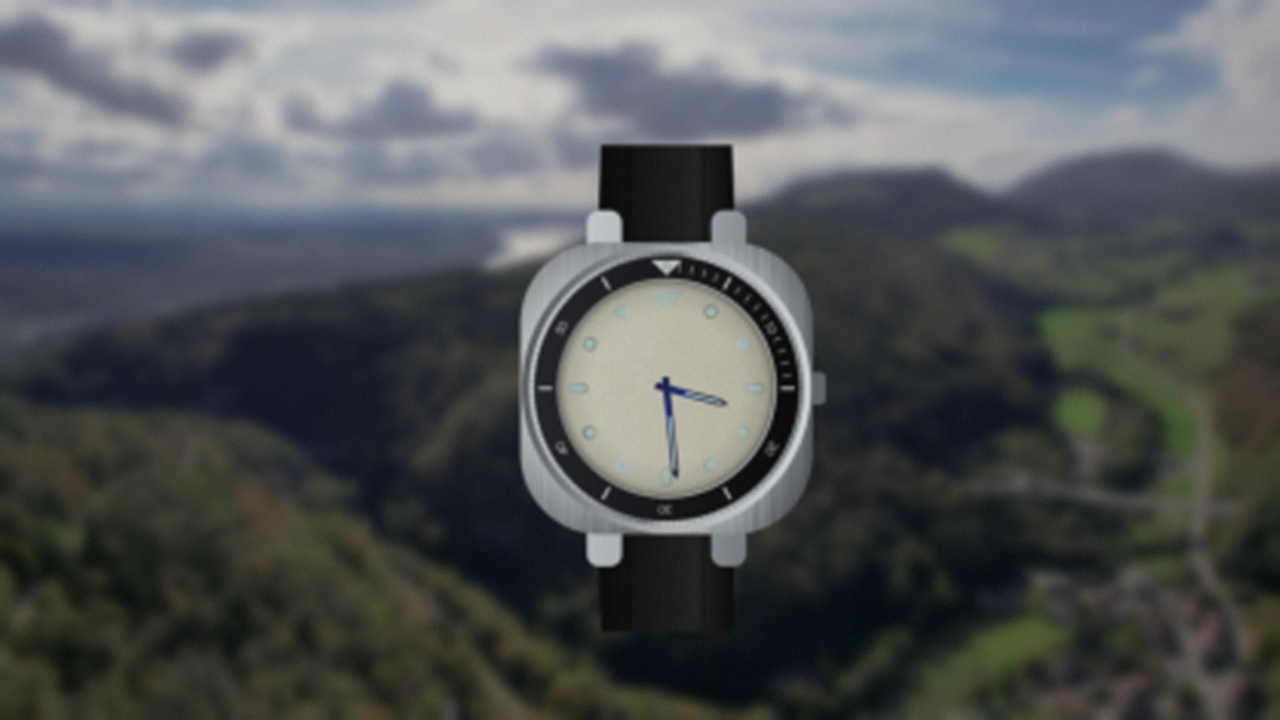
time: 3:29
